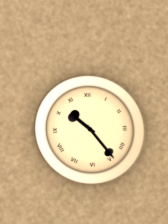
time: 10:24
